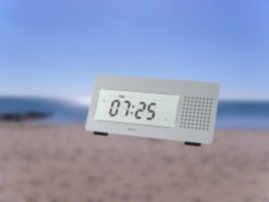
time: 7:25
